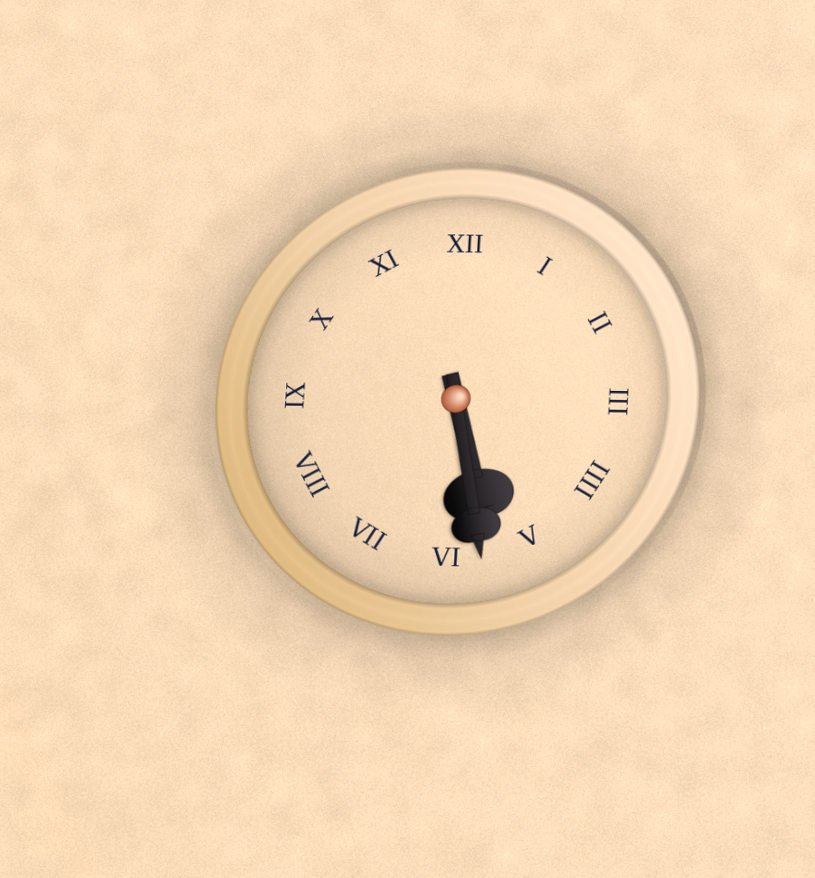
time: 5:28
